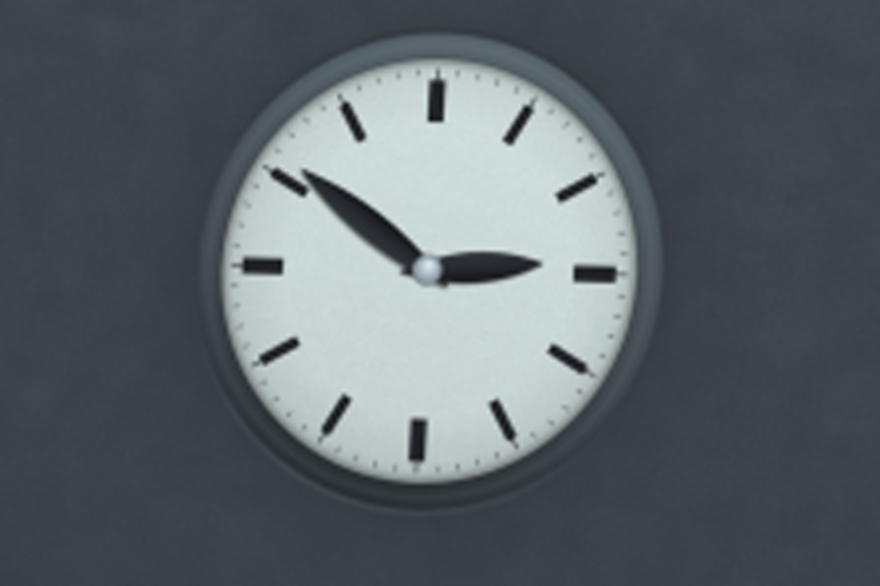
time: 2:51
